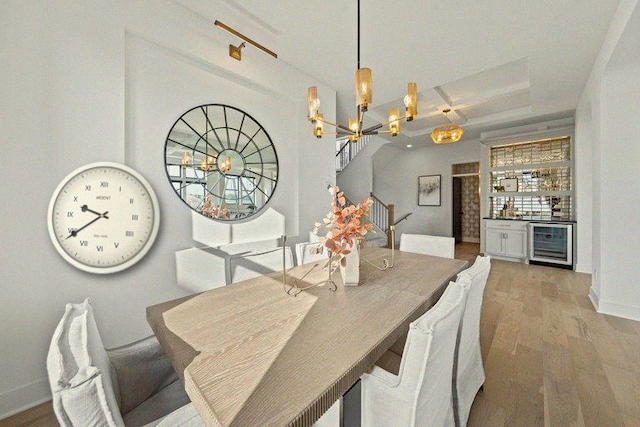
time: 9:39
